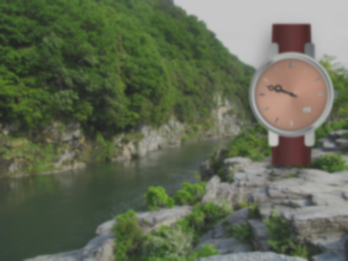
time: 9:48
